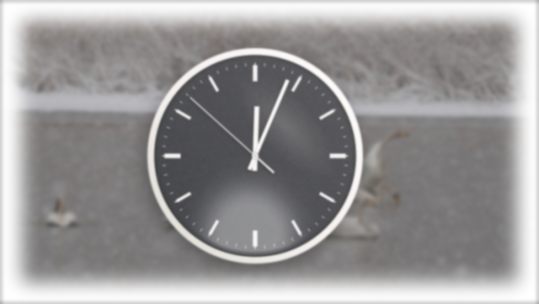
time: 12:03:52
